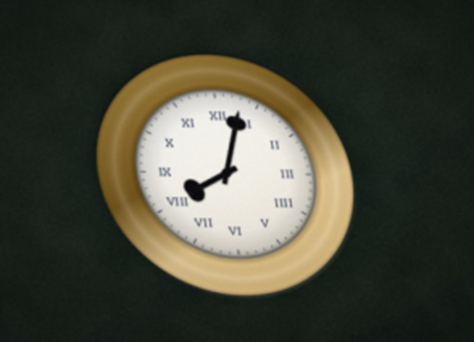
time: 8:03
